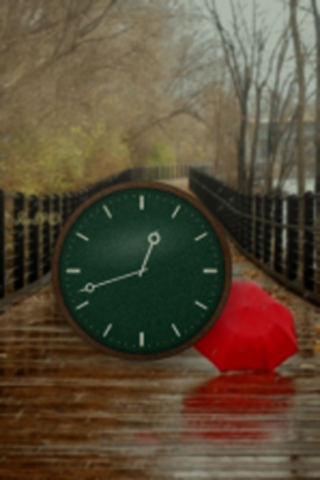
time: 12:42
